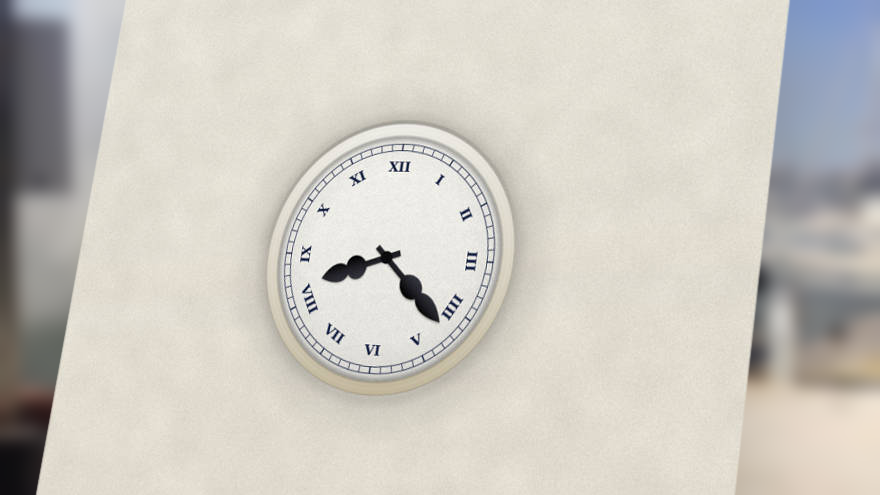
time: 8:22
